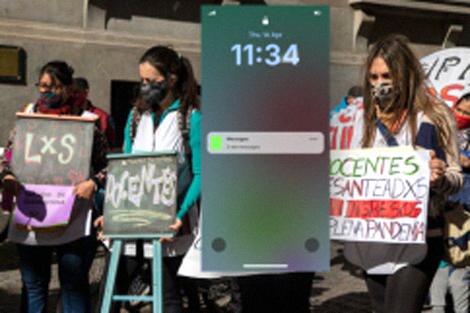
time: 11:34
